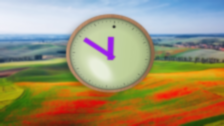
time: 11:50
